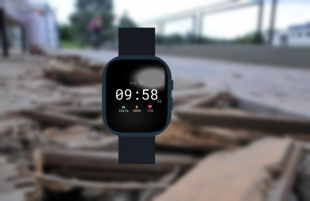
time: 9:58
